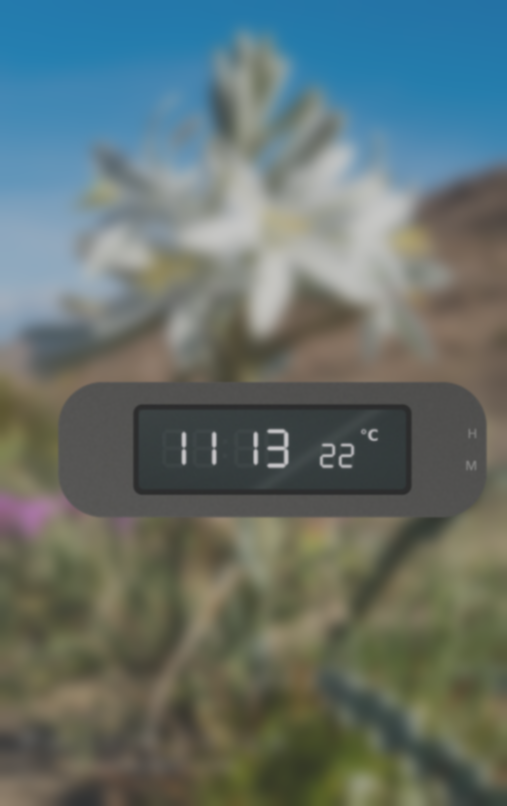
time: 11:13
